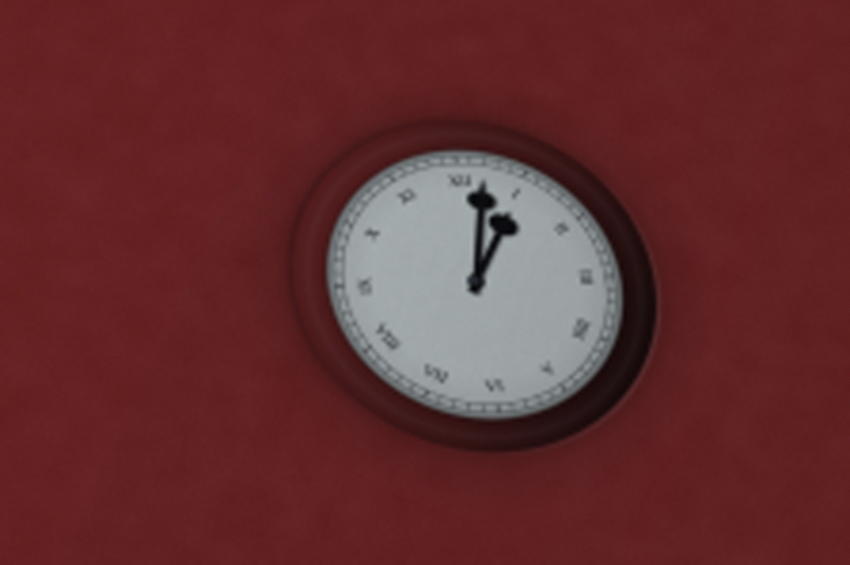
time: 1:02
